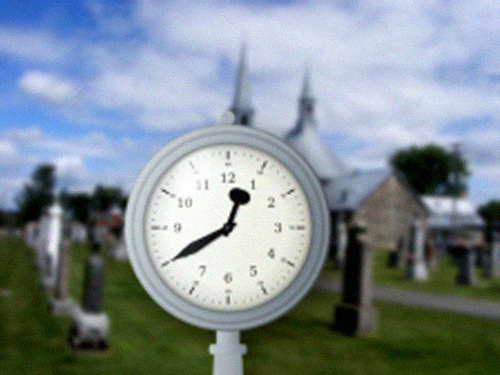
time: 12:40
